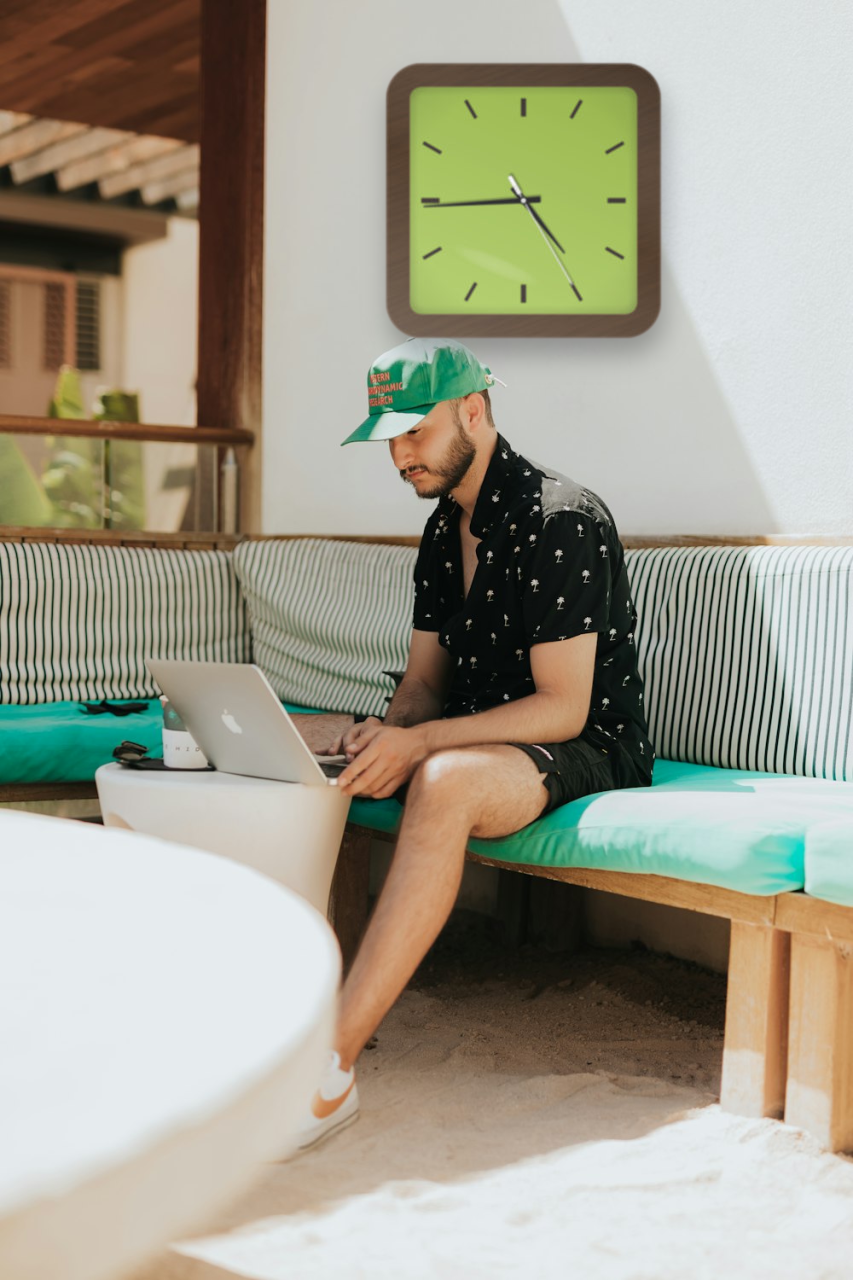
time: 4:44:25
